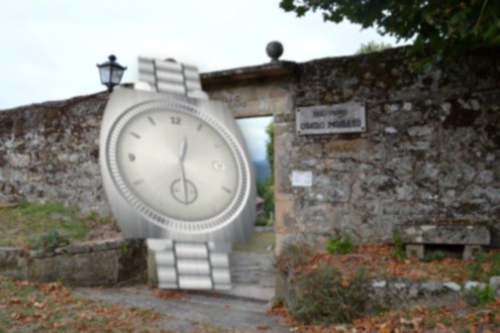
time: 12:30
